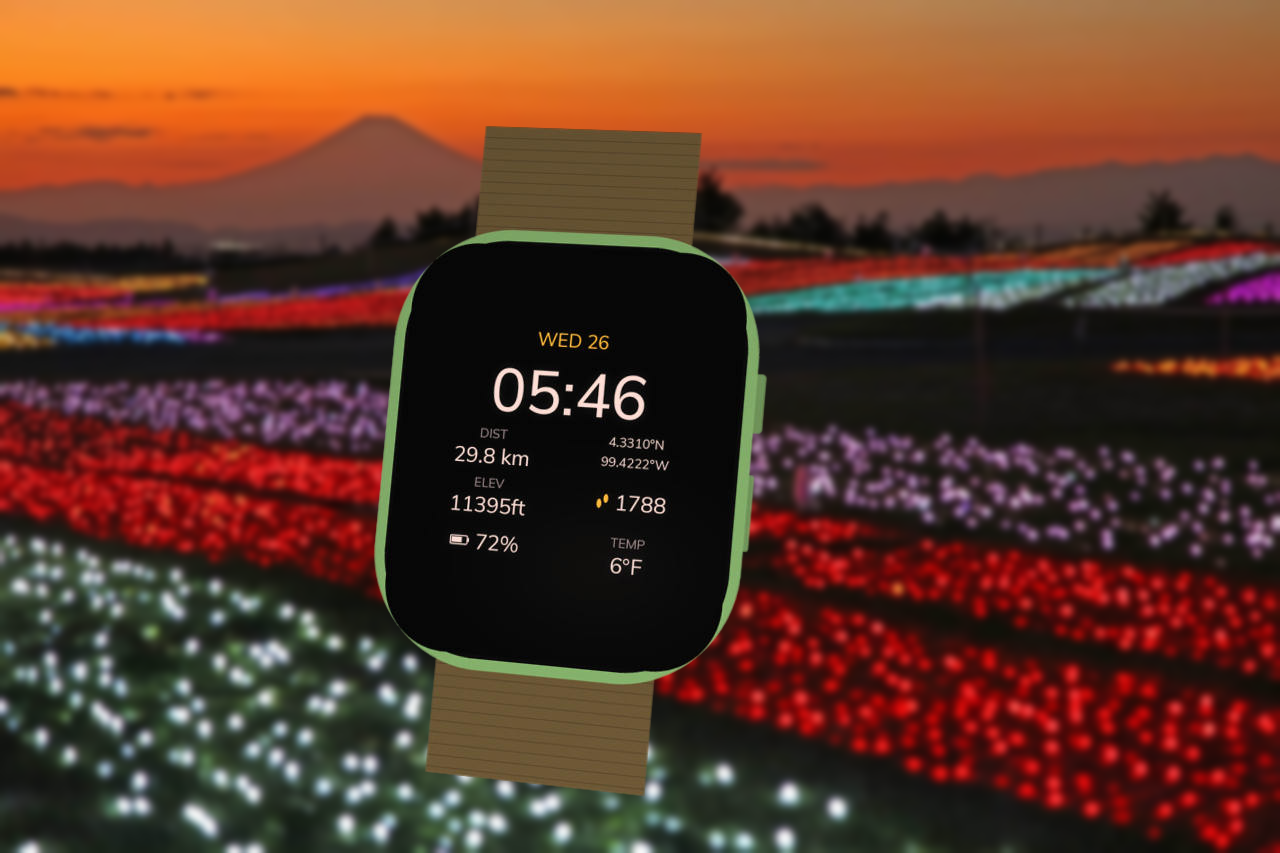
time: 5:46
